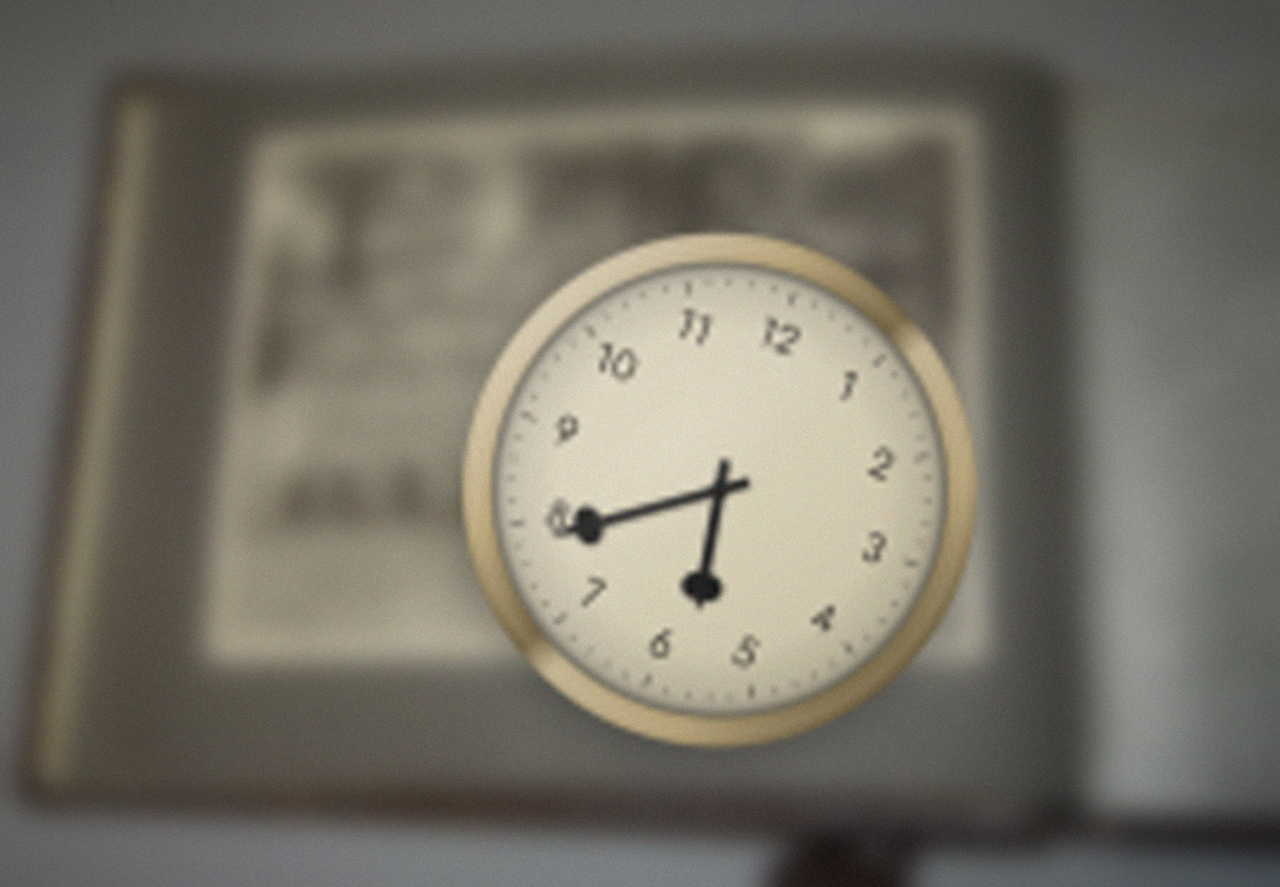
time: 5:39
